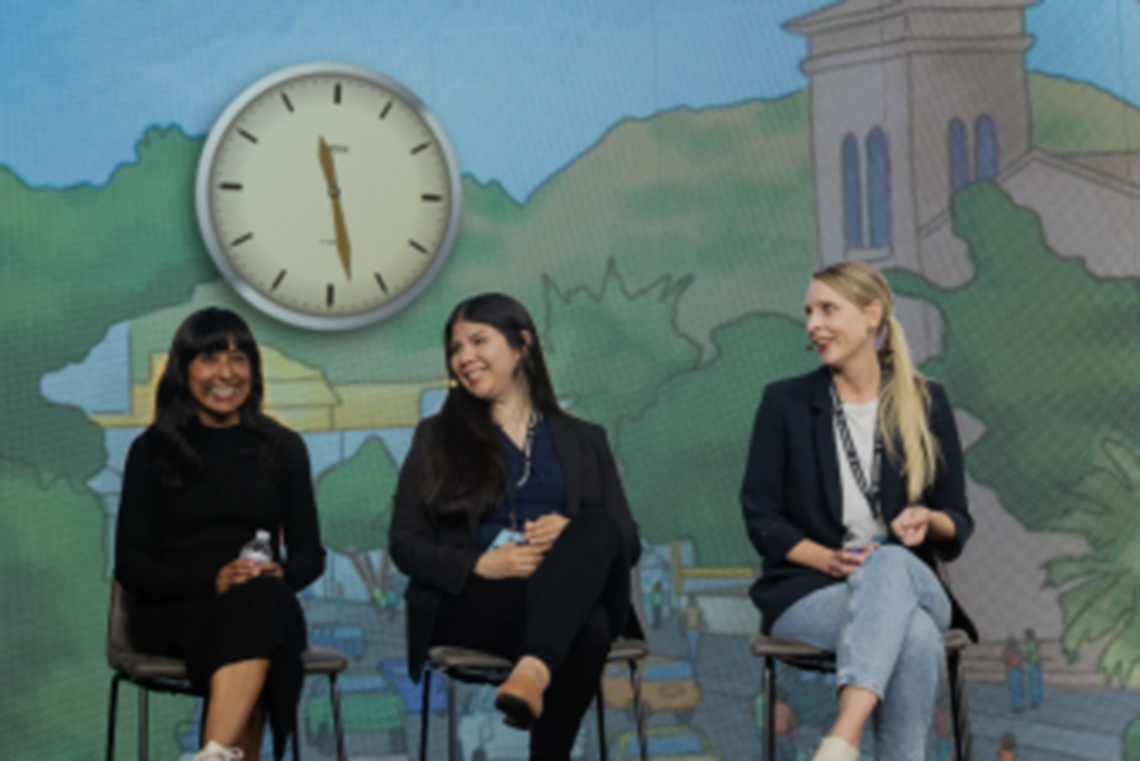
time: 11:28
